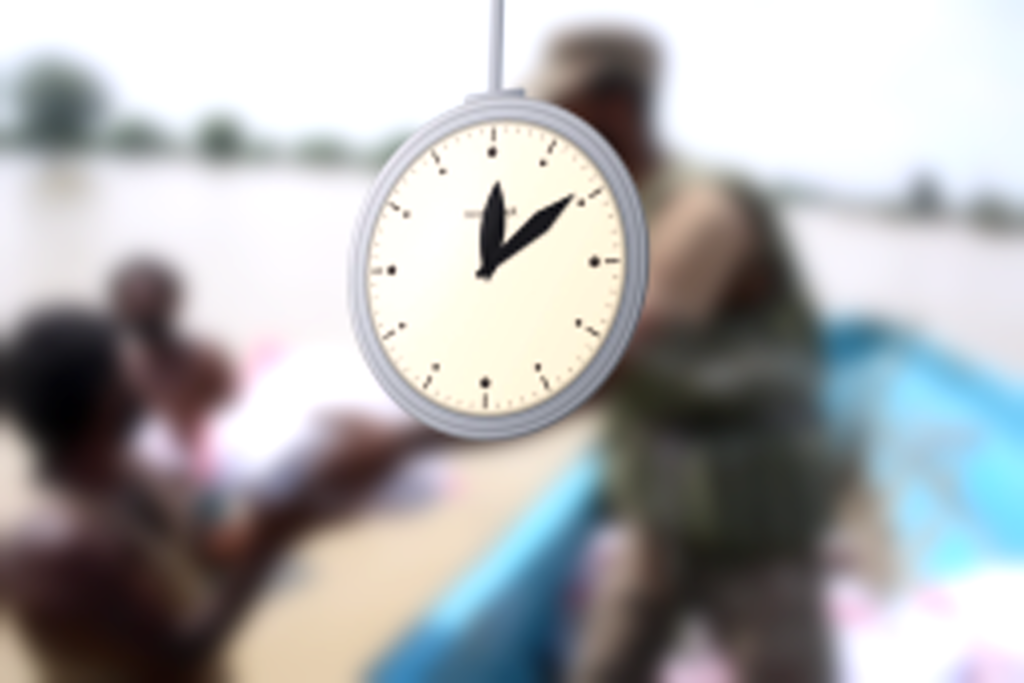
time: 12:09
